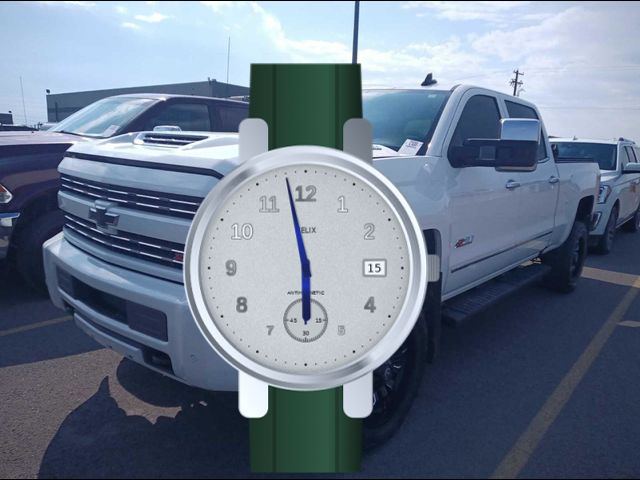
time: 5:58
